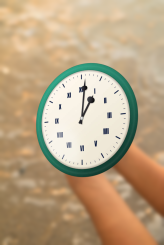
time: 1:01
